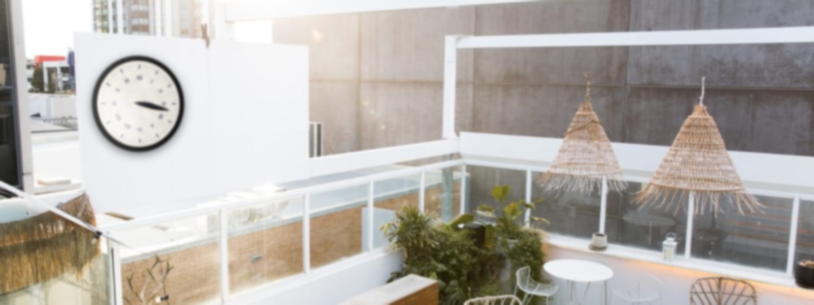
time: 3:17
